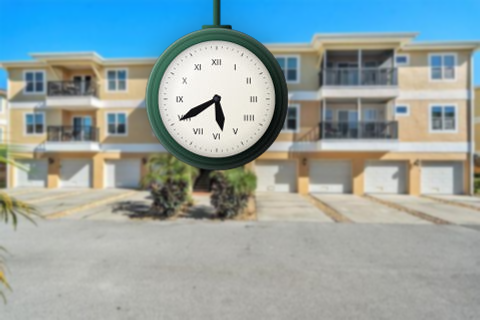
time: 5:40
